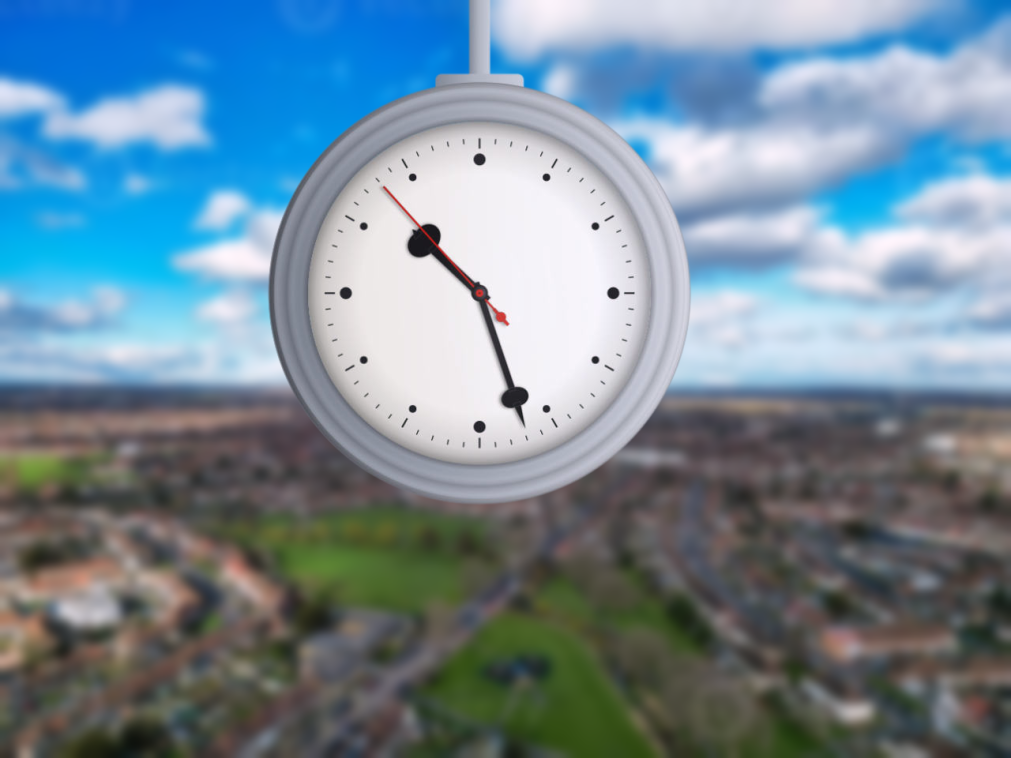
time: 10:26:53
